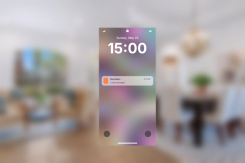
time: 15:00
